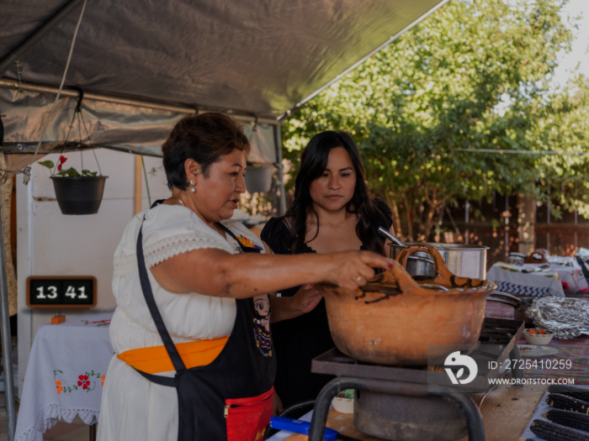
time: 13:41
